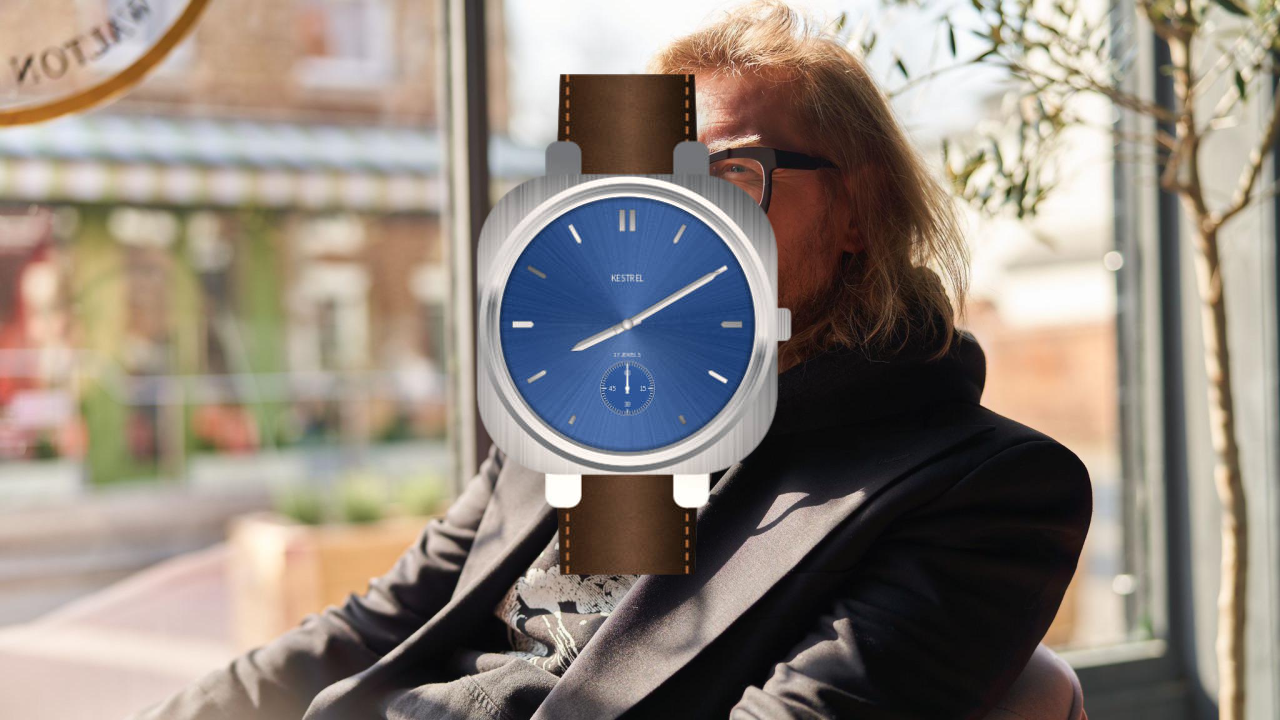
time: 8:10
